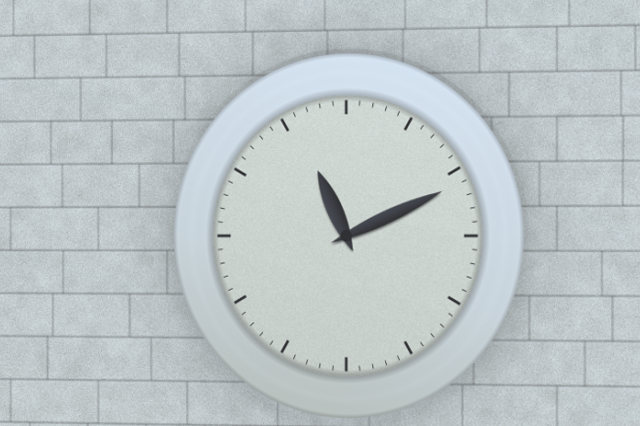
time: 11:11
